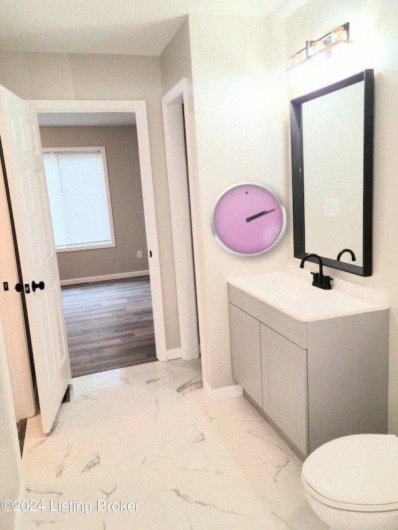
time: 2:12
